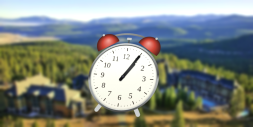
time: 1:05
